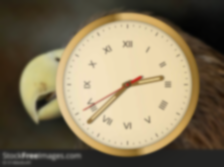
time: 2:37:40
